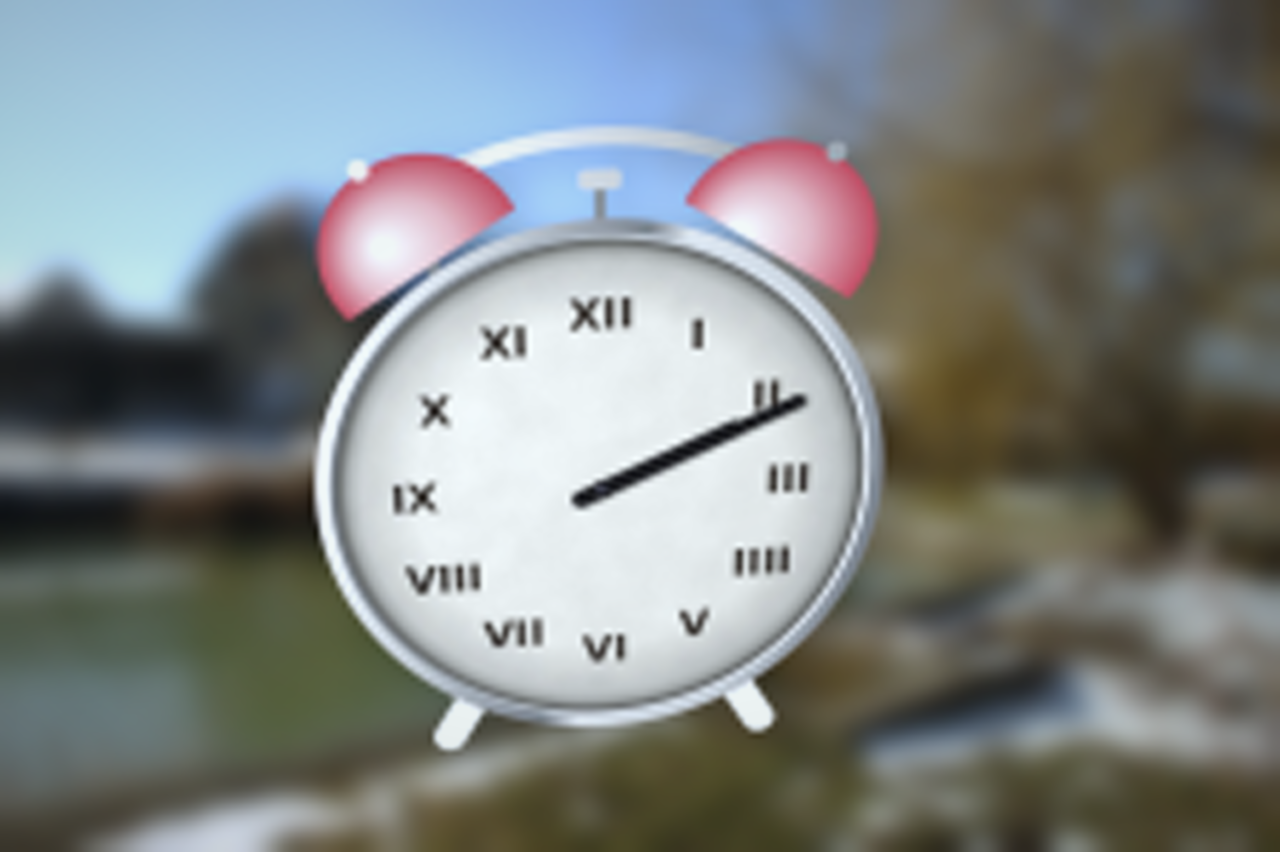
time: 2:11
